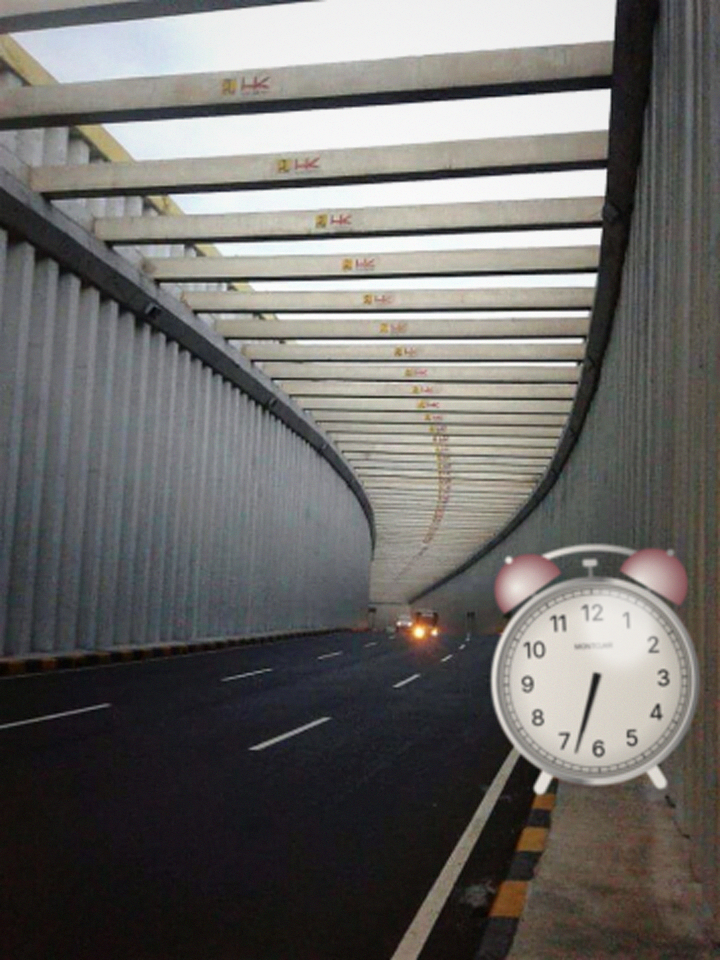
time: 6:33
